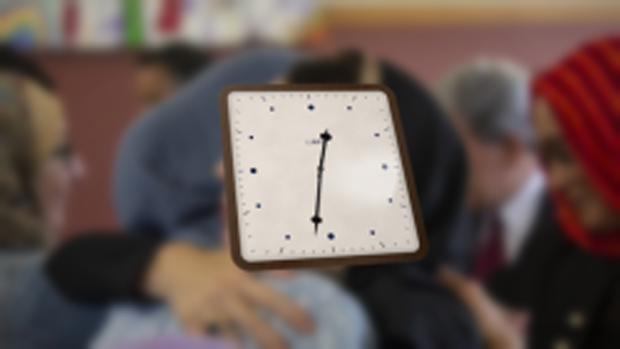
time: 12:32
